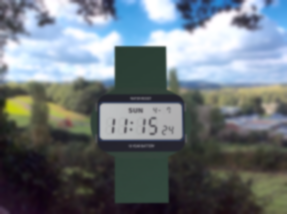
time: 11:15
